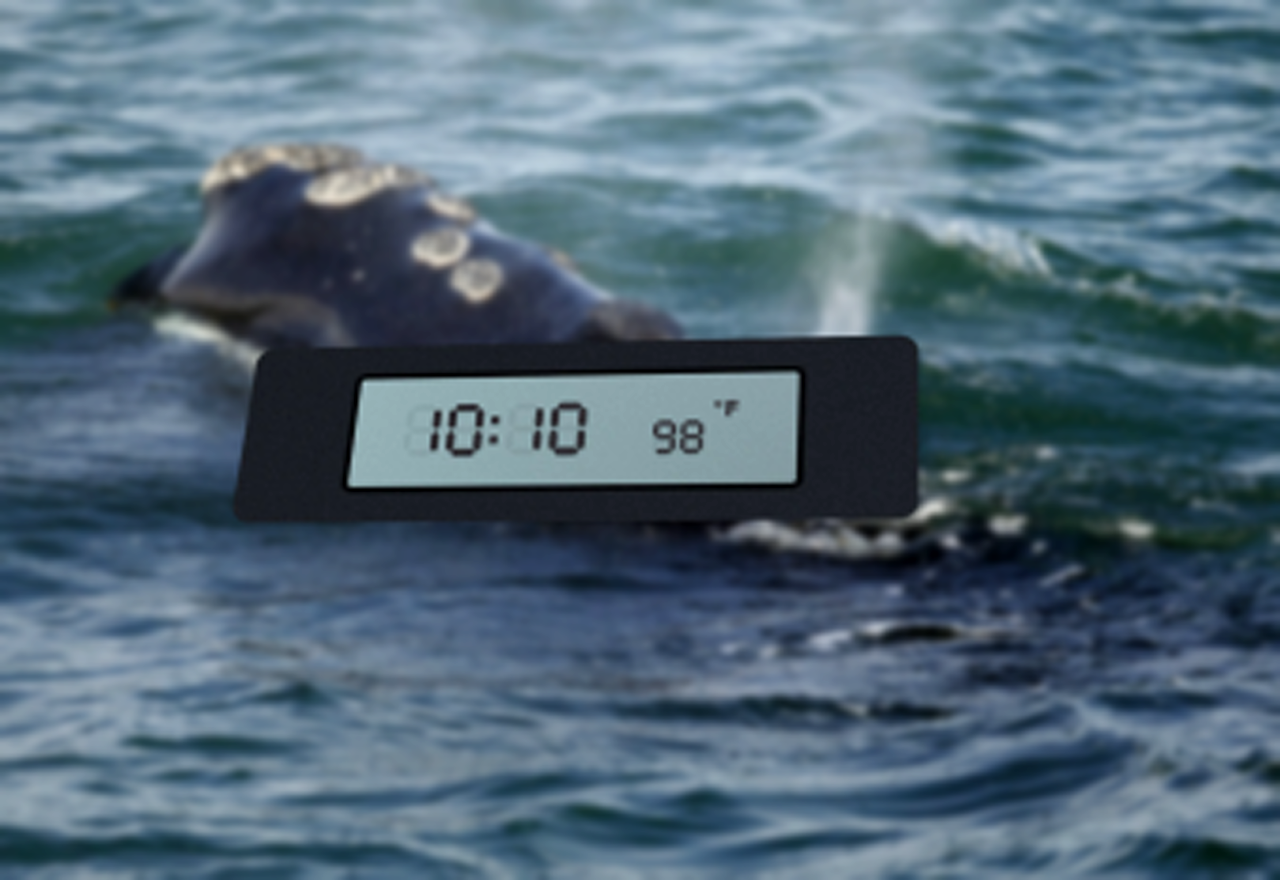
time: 10:10
